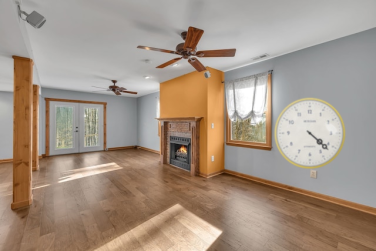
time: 4:22
